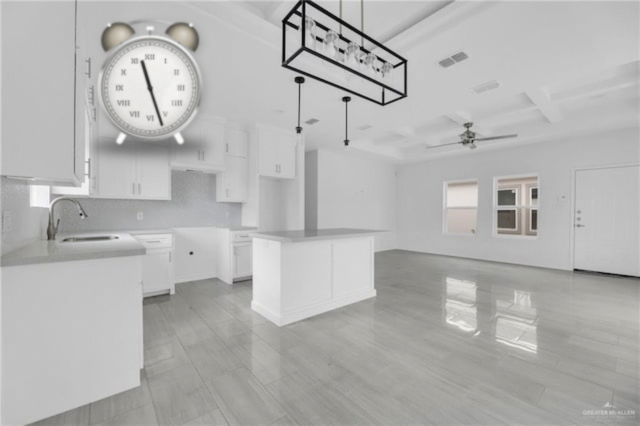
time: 11:27
